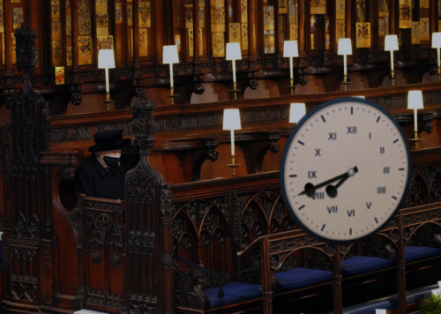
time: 7:42
